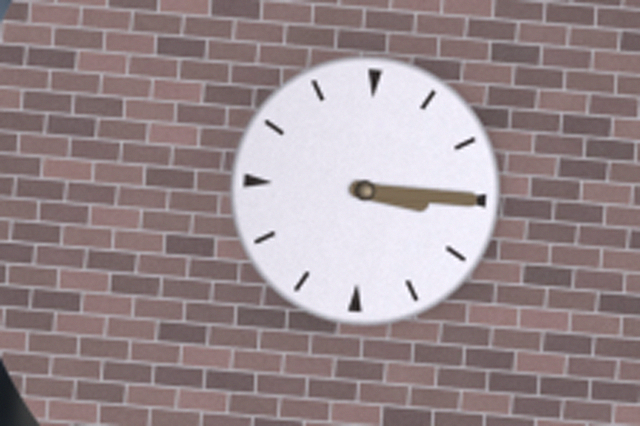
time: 3:15
